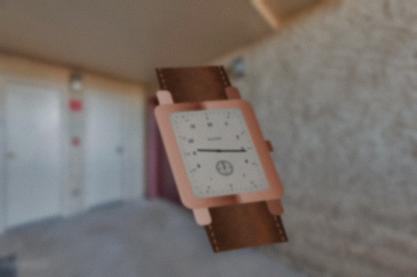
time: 9:16
